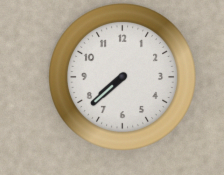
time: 7:38
